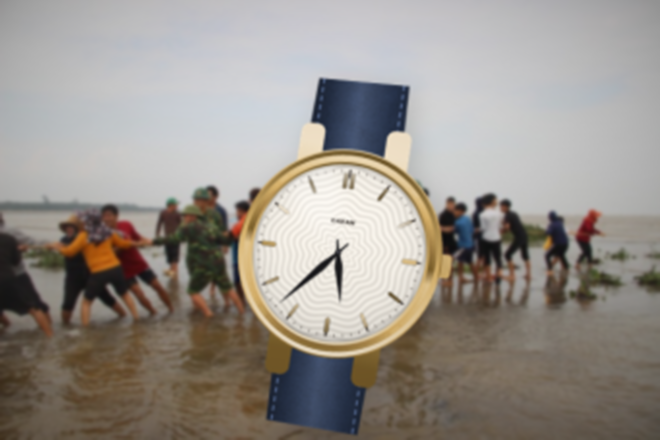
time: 5:37
